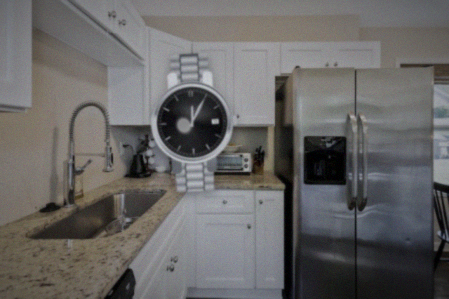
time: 12:05
